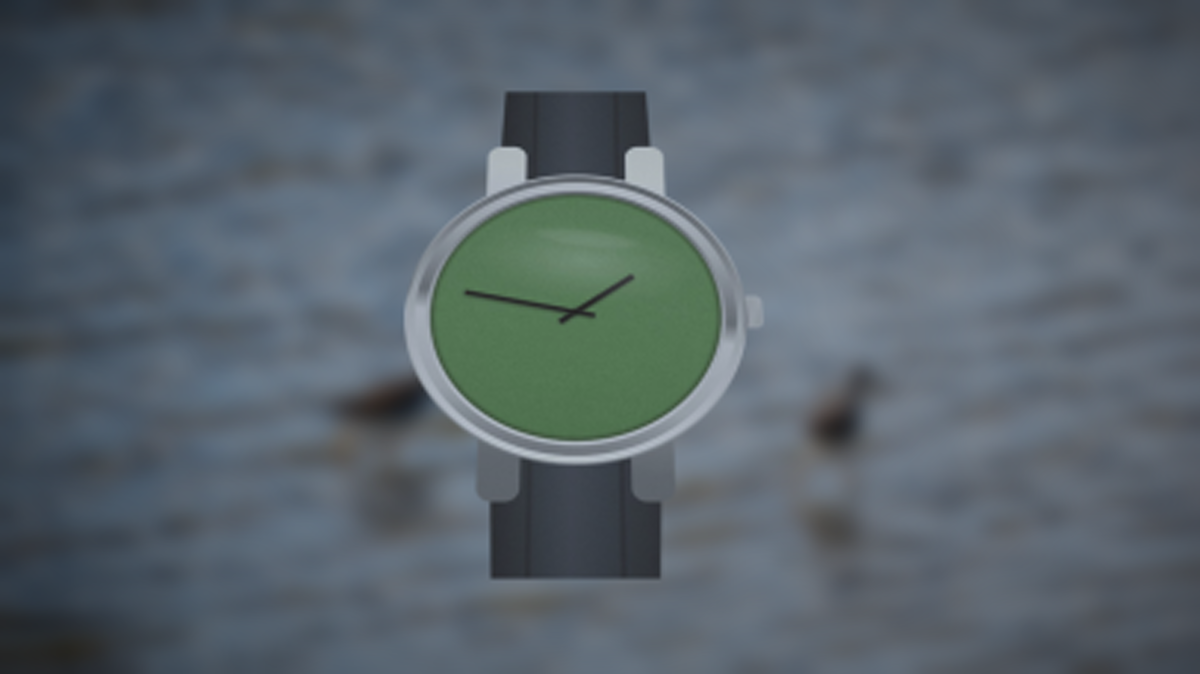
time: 1:47
